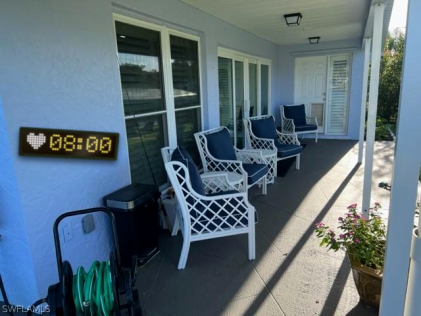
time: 8:00
